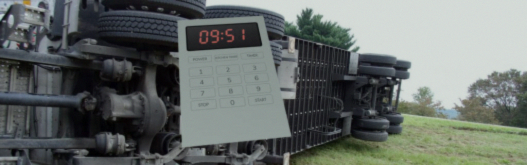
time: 9:51
